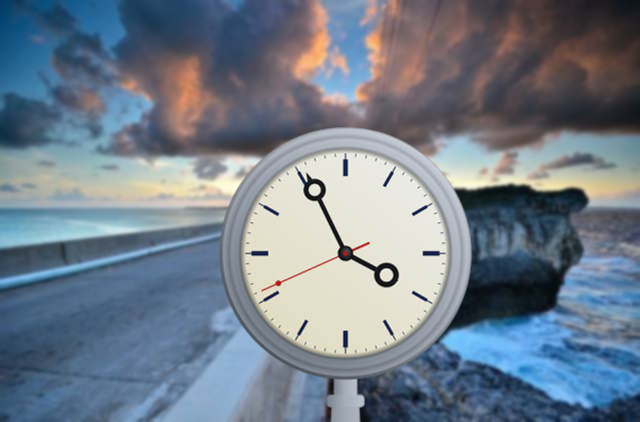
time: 3:55:41
